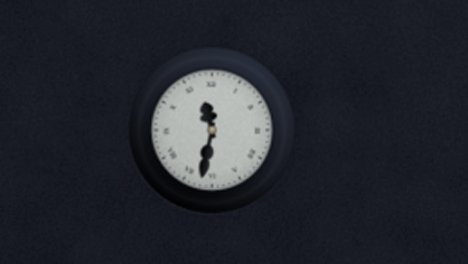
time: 11:32
